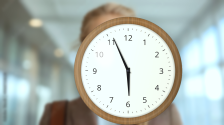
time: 5:56
